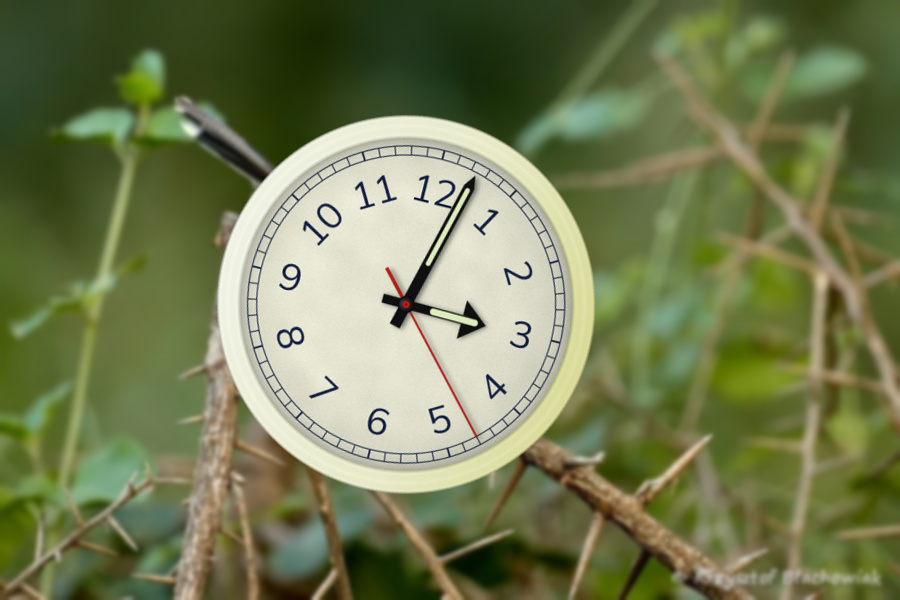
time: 3:02:23
